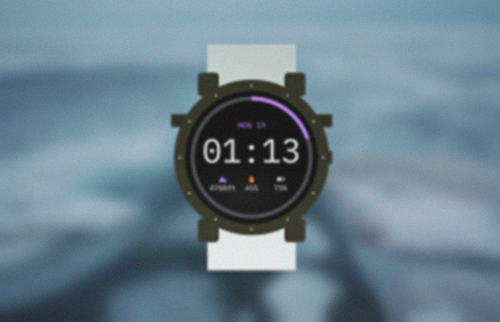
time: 1:13
